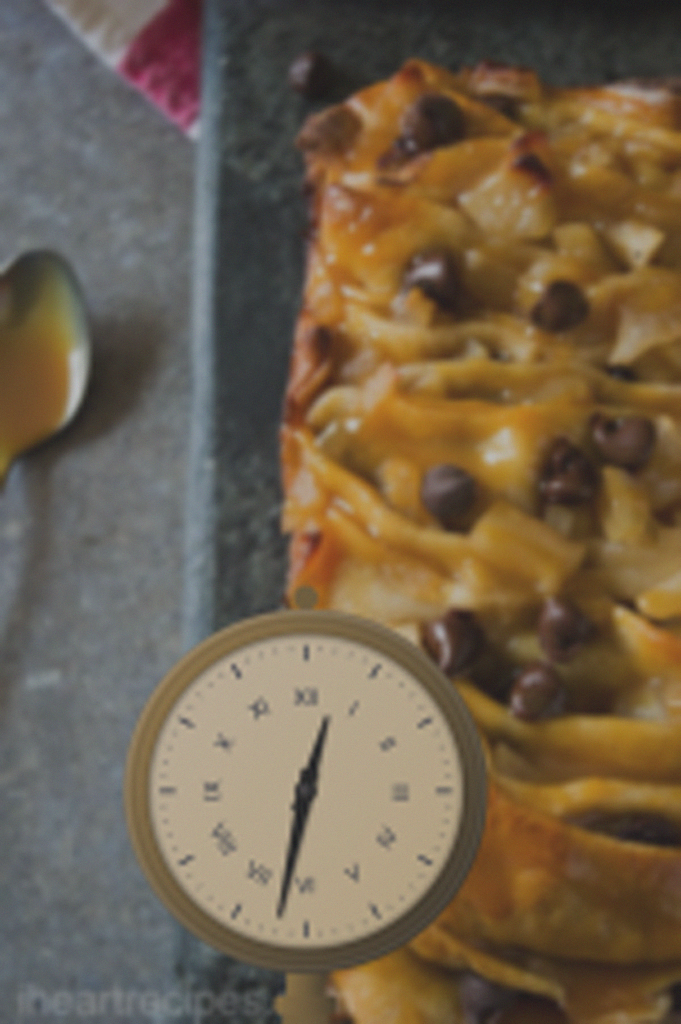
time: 12:32
